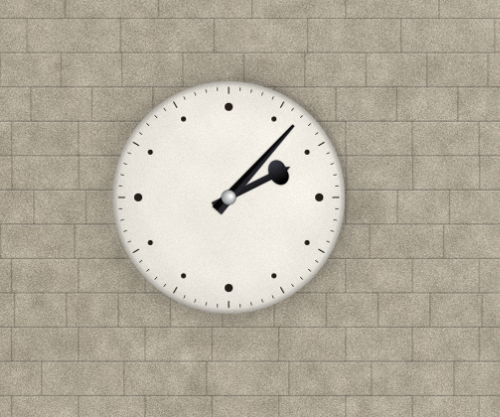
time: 2:07
